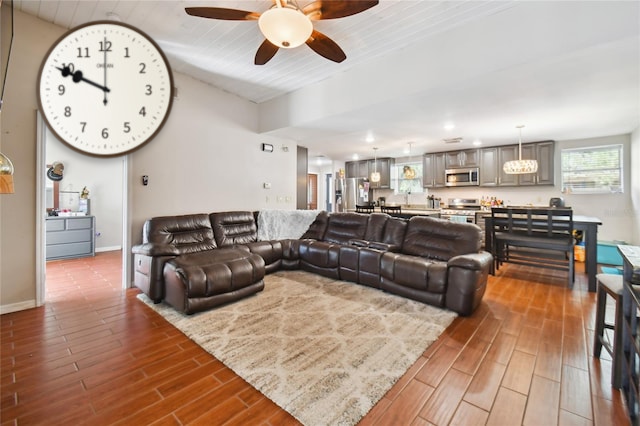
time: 9:49:00
